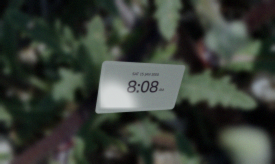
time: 8:08
